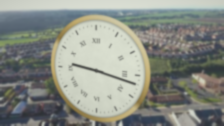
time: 9:17
